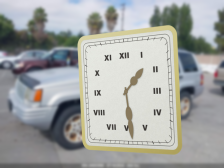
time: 1:29
